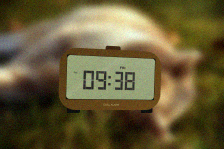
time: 9:38
